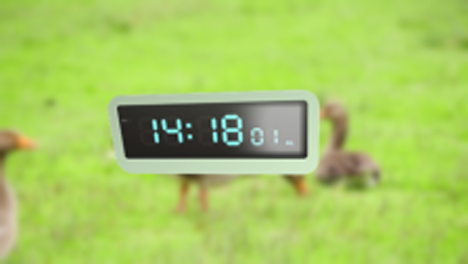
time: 14:18:01
